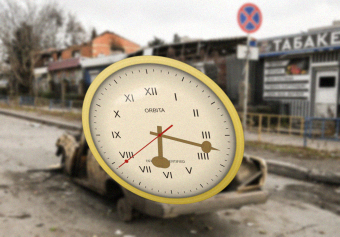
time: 6:17:39
